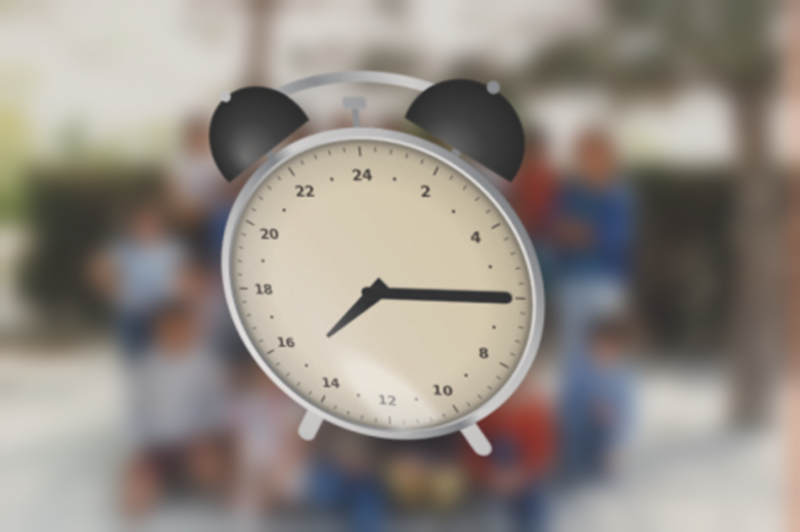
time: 15:15
